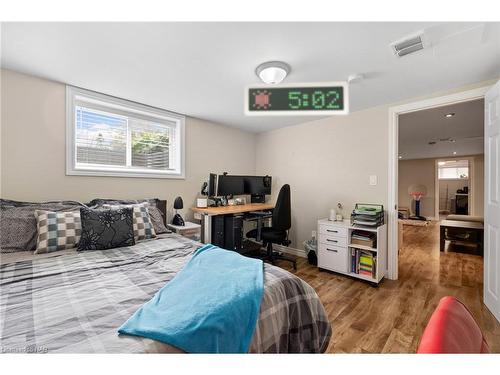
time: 5:02
